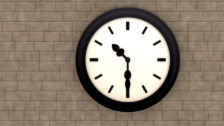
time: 10:30
